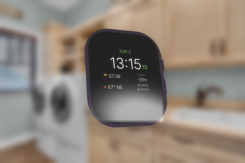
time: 13:15
